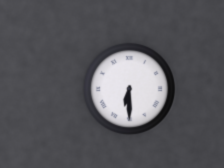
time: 6:30
